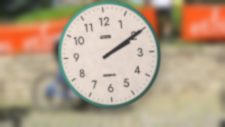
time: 2:10
